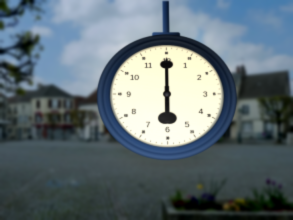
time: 6:00
